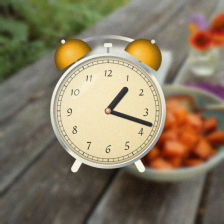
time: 1:18
